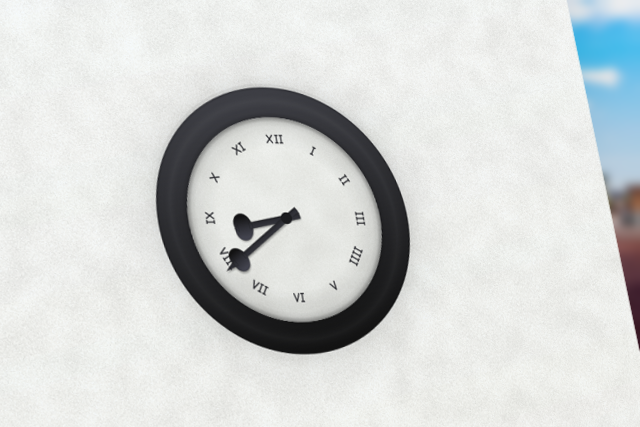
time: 8:39
